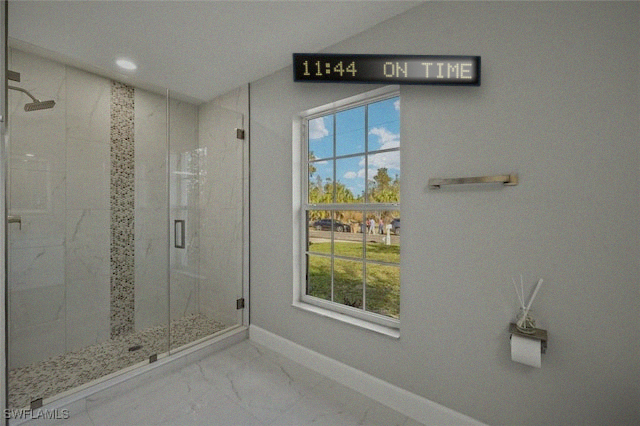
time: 11:44
